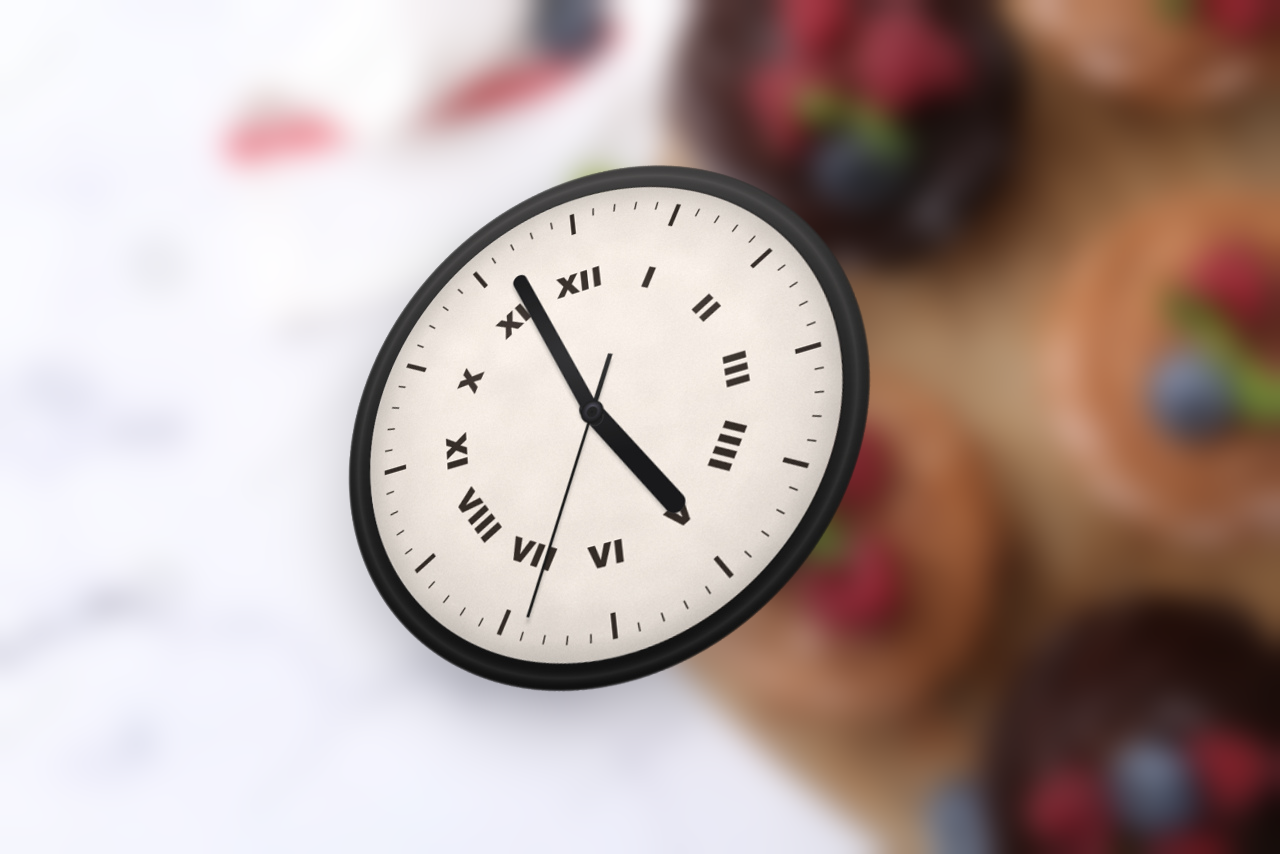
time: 4:56:34
